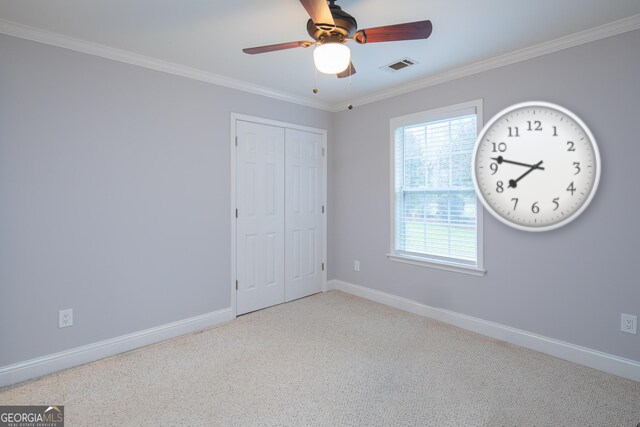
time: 7:47
